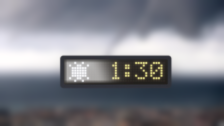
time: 1:30
